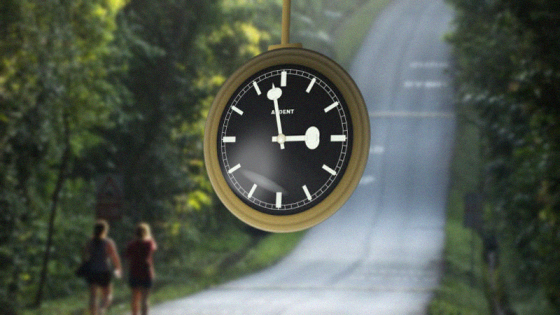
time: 2:58
